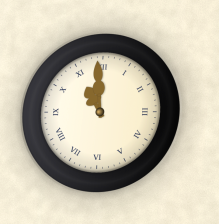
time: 10:59
